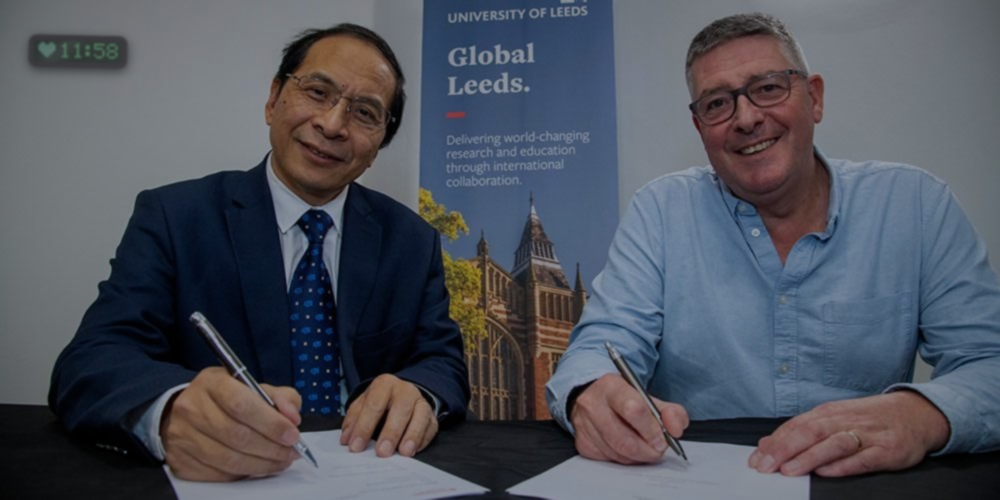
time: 11:58
